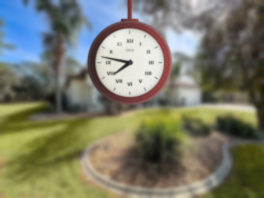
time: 7:47
